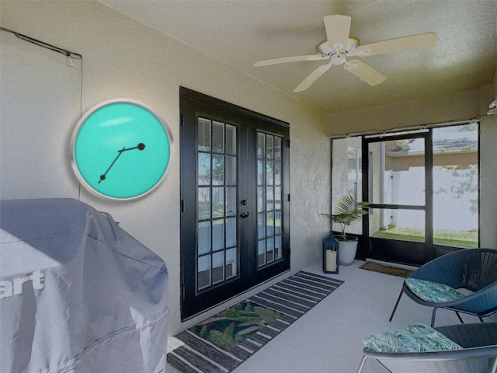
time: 2:36
